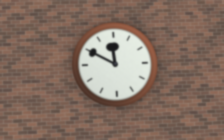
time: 11:50
